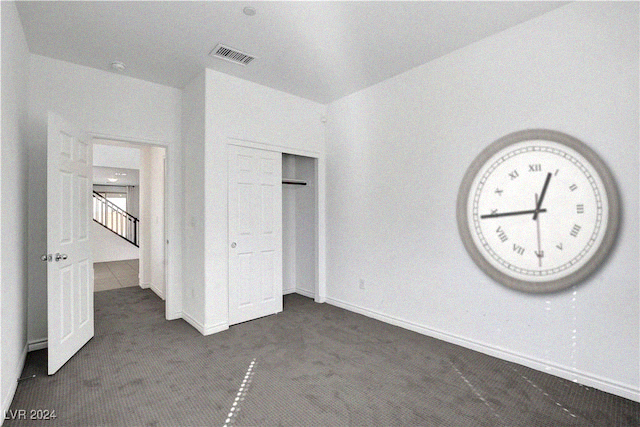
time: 12:44:30
